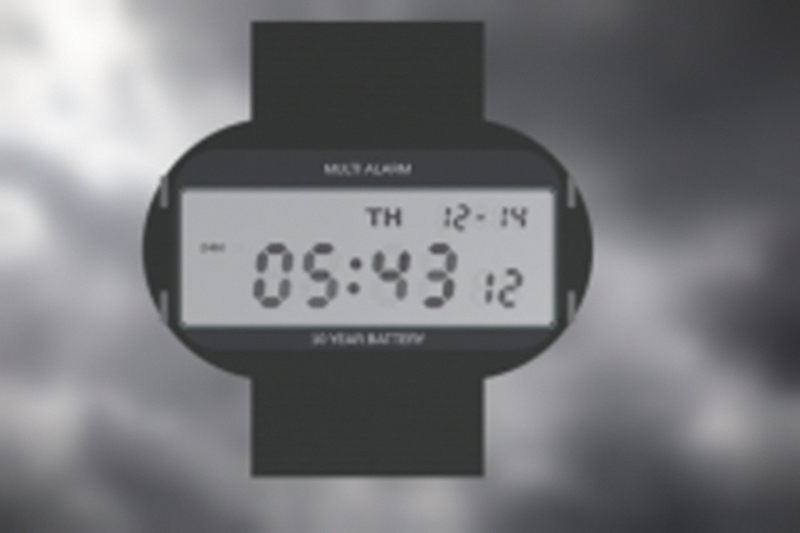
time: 5:43:12
